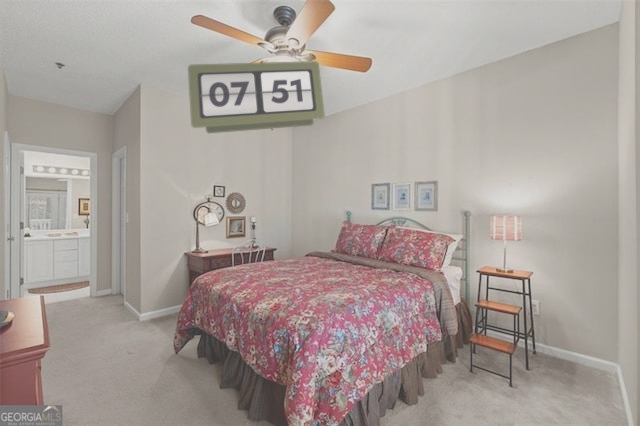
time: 7:51
